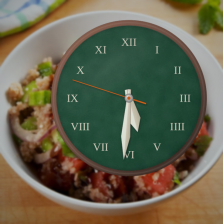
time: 5:30:48
